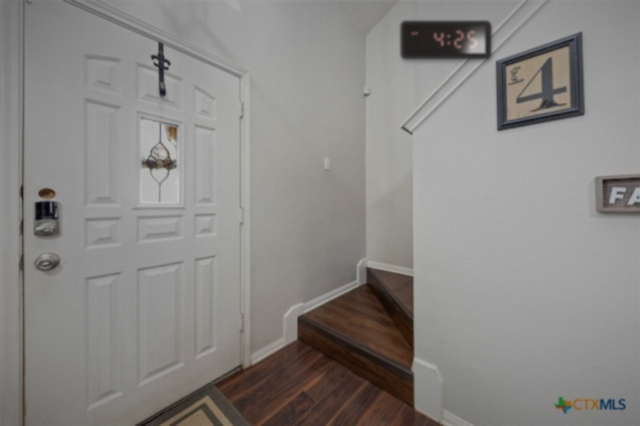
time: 4:25
